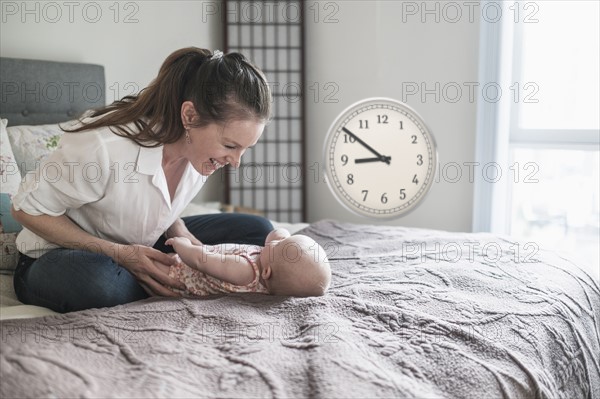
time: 8:51
